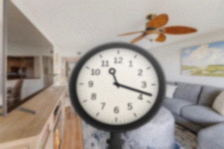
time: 11:18
